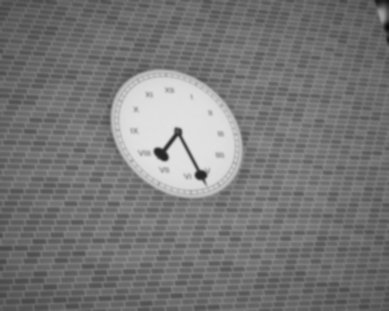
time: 7:27
